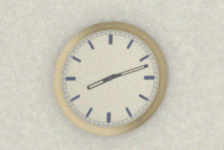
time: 8:12
